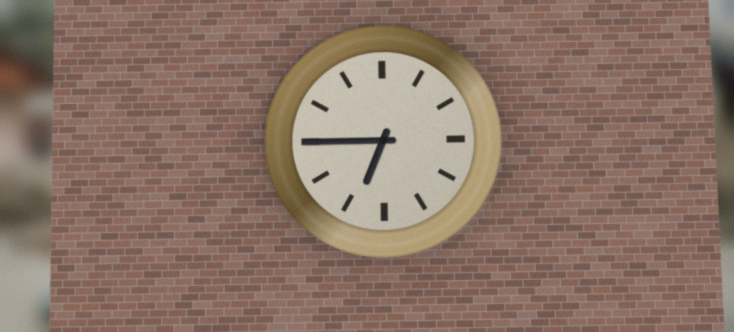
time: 6:45
